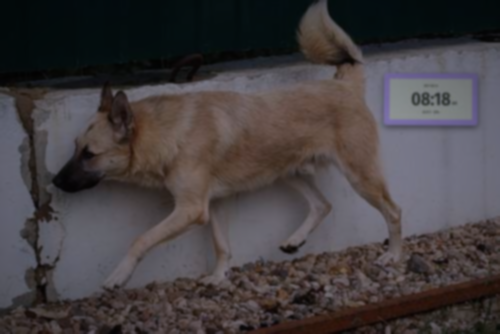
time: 8:18
